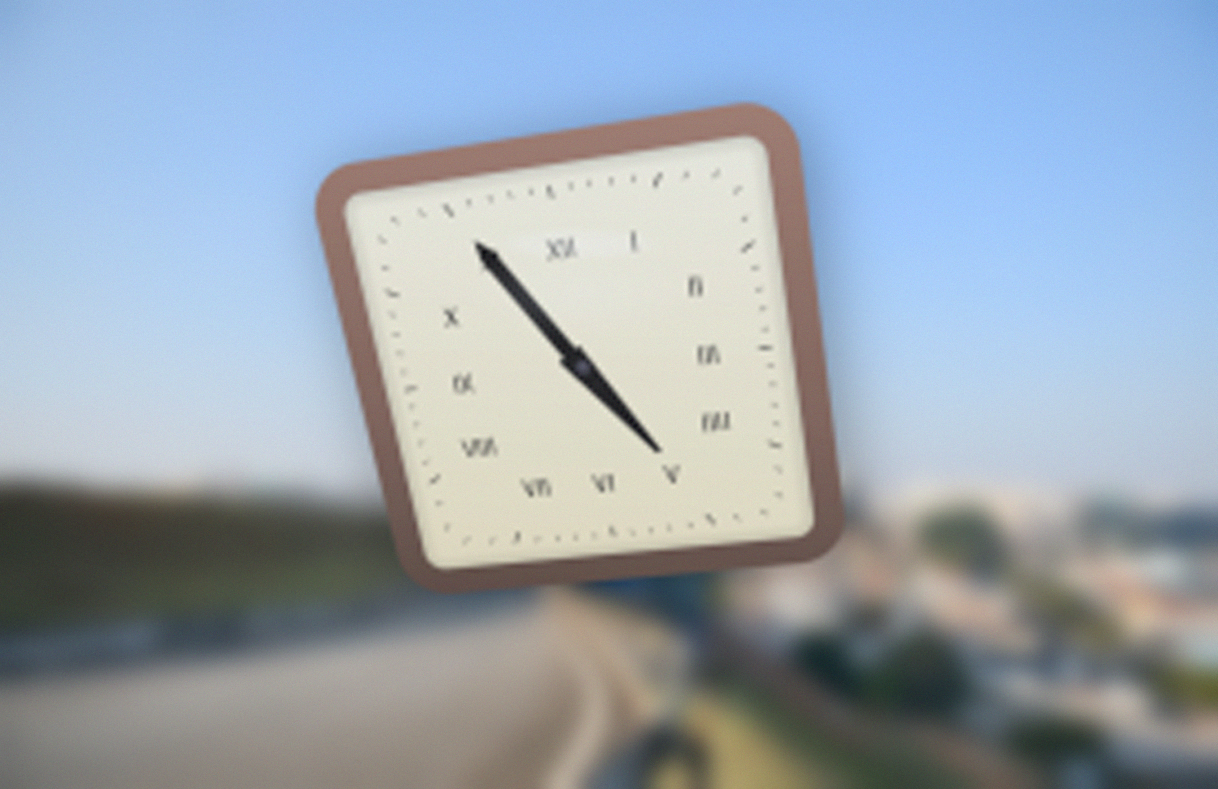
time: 4:55
